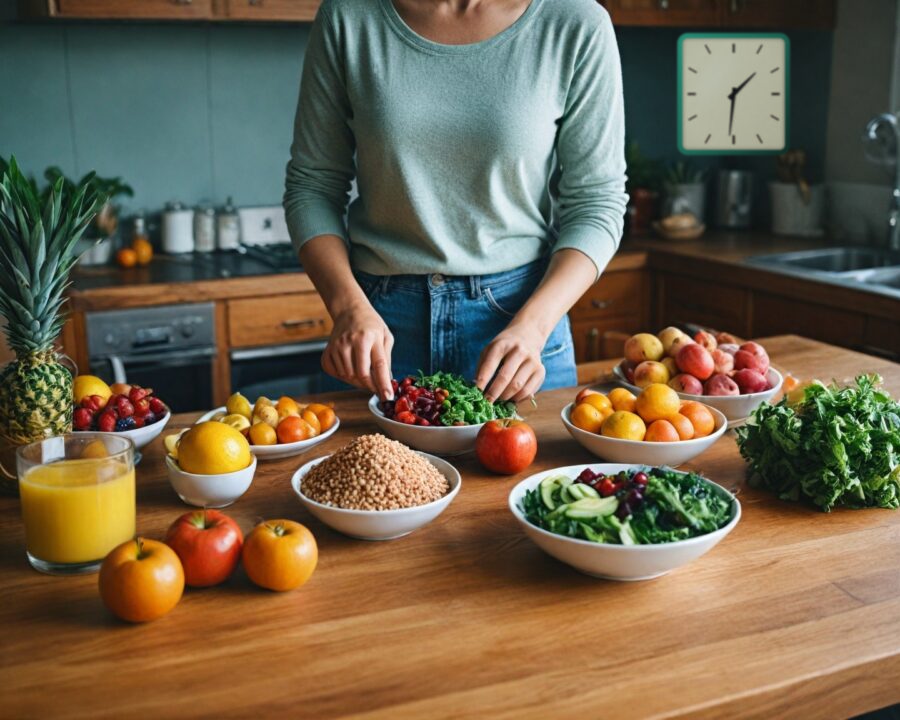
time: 1:31
